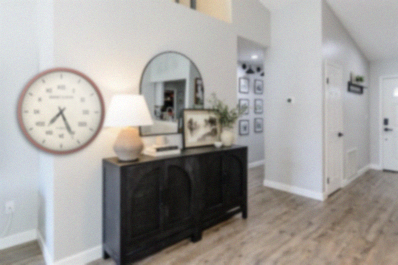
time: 7:26
